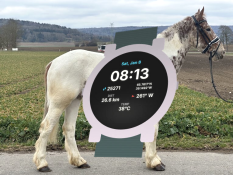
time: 8:13
